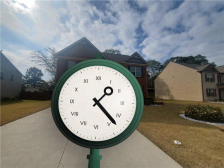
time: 1:23
